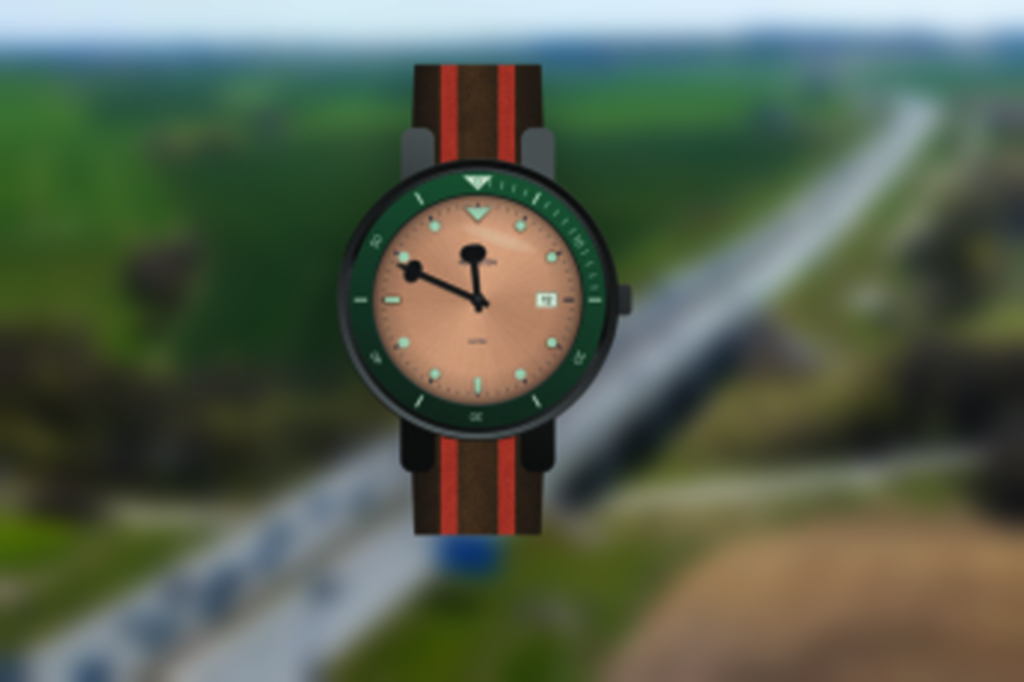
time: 11:49
